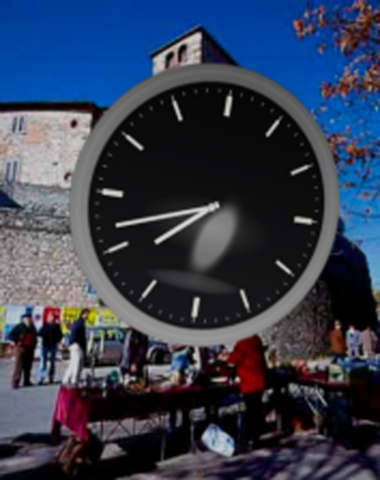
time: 7:42
